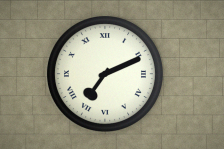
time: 7:11
